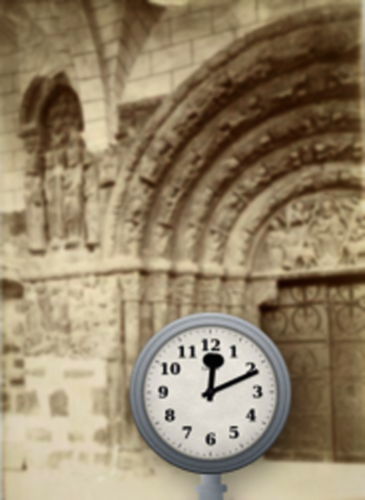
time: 12:11
